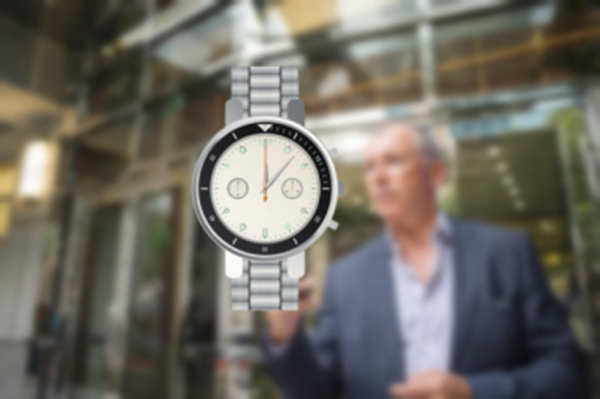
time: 12:07
